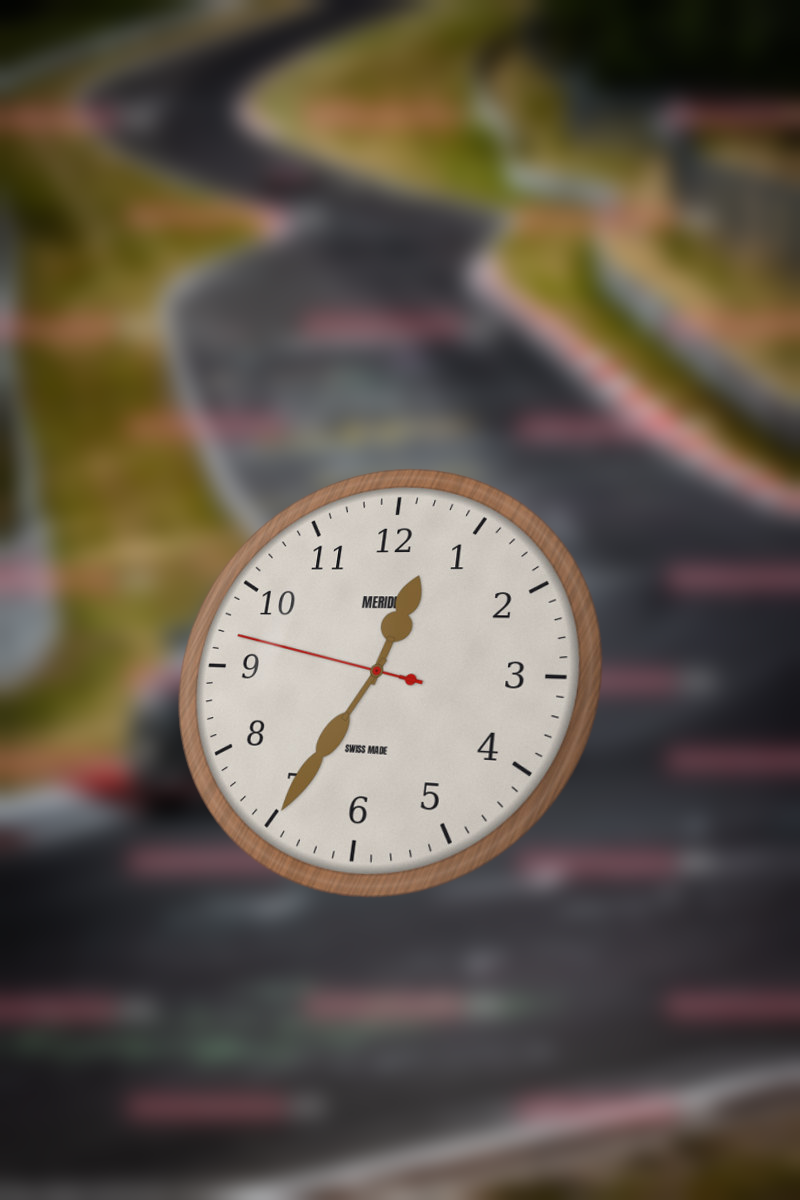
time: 12:34:47
